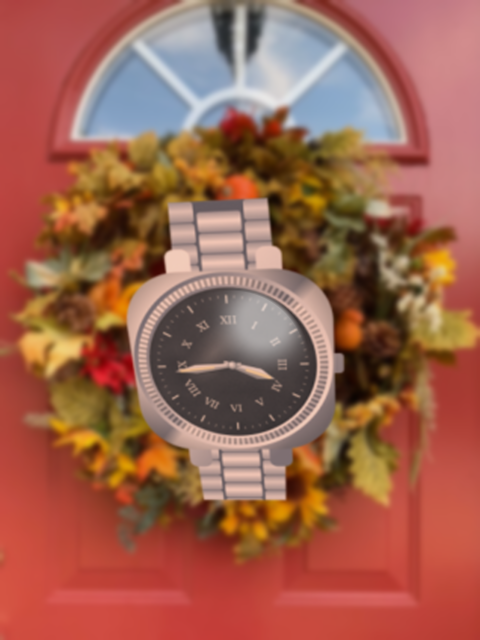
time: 3:44
